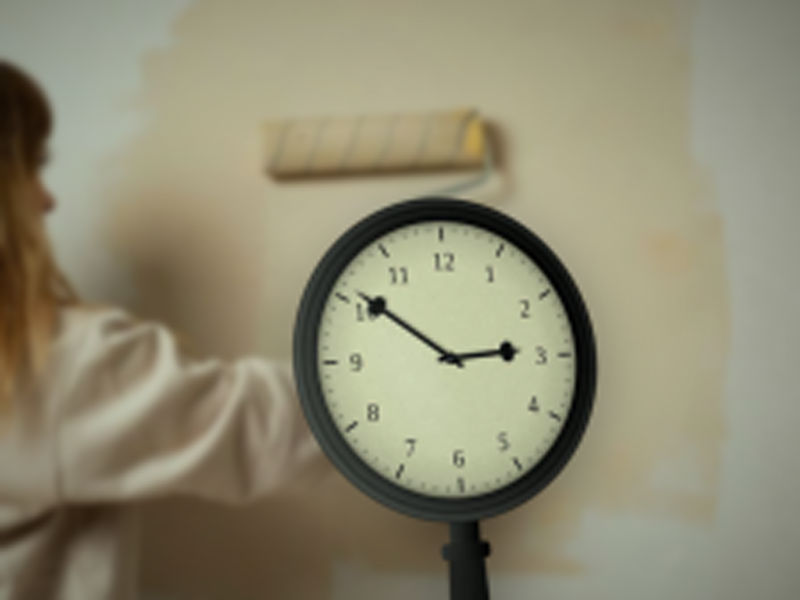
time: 2:51
